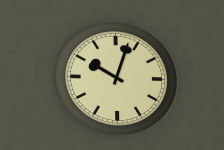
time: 10:03
